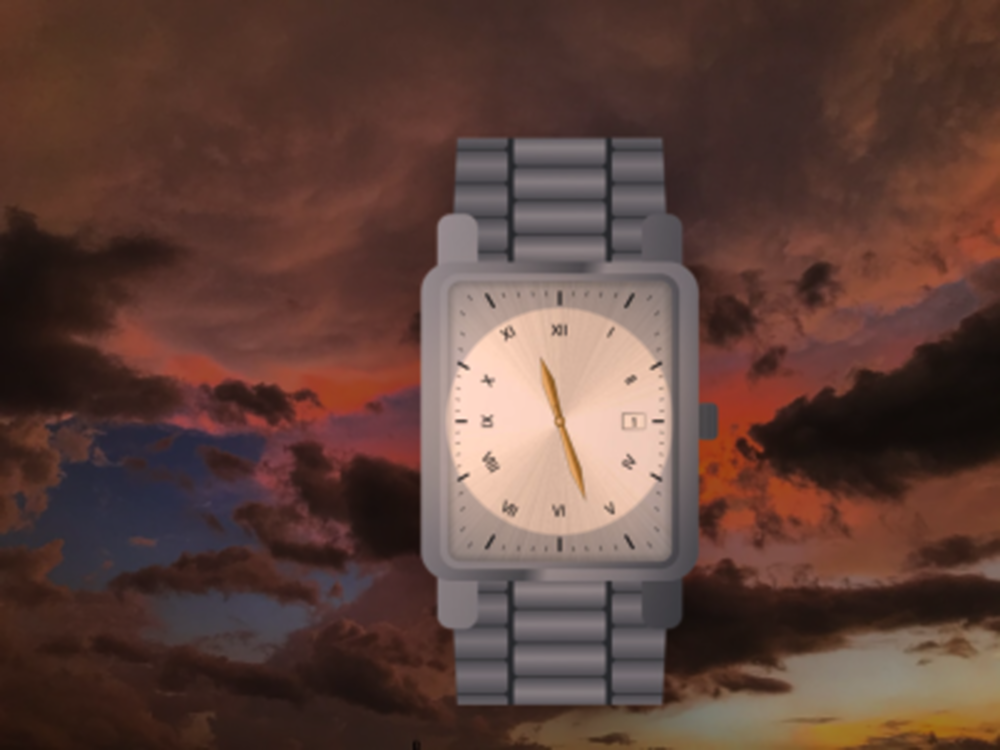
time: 11:27
